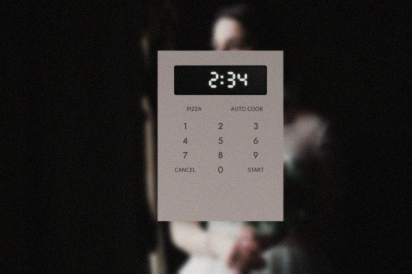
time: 2:34
